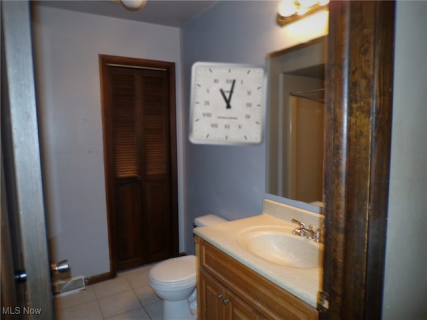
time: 11:02
